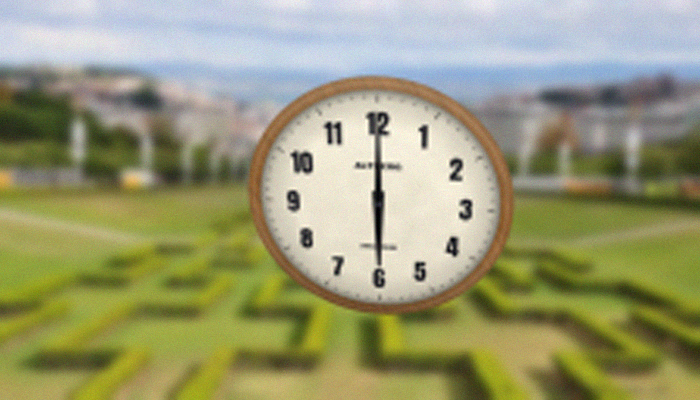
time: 6:00
